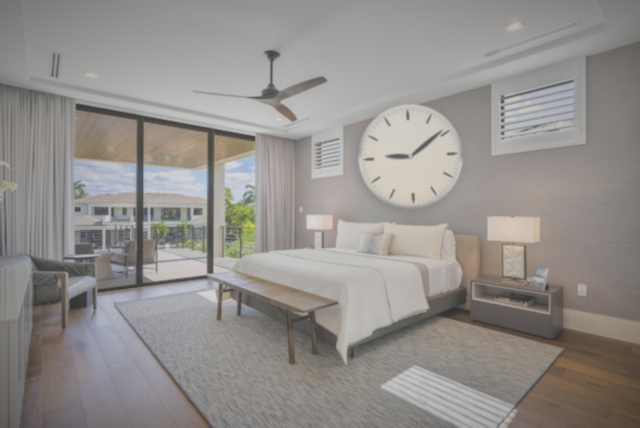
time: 9:09
